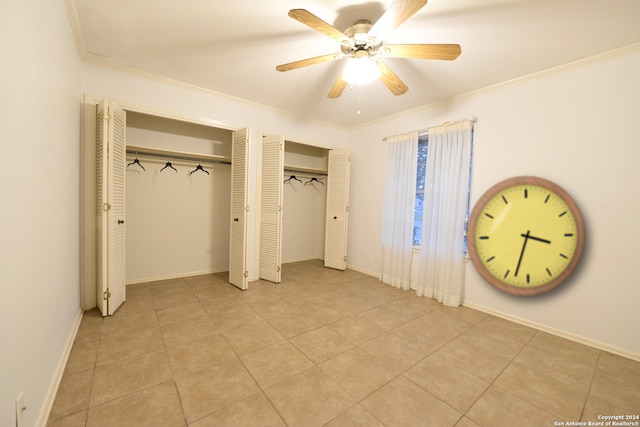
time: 3:33
